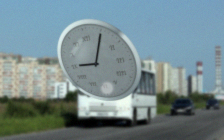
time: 9:05
